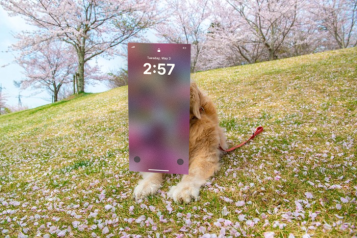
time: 2:57
